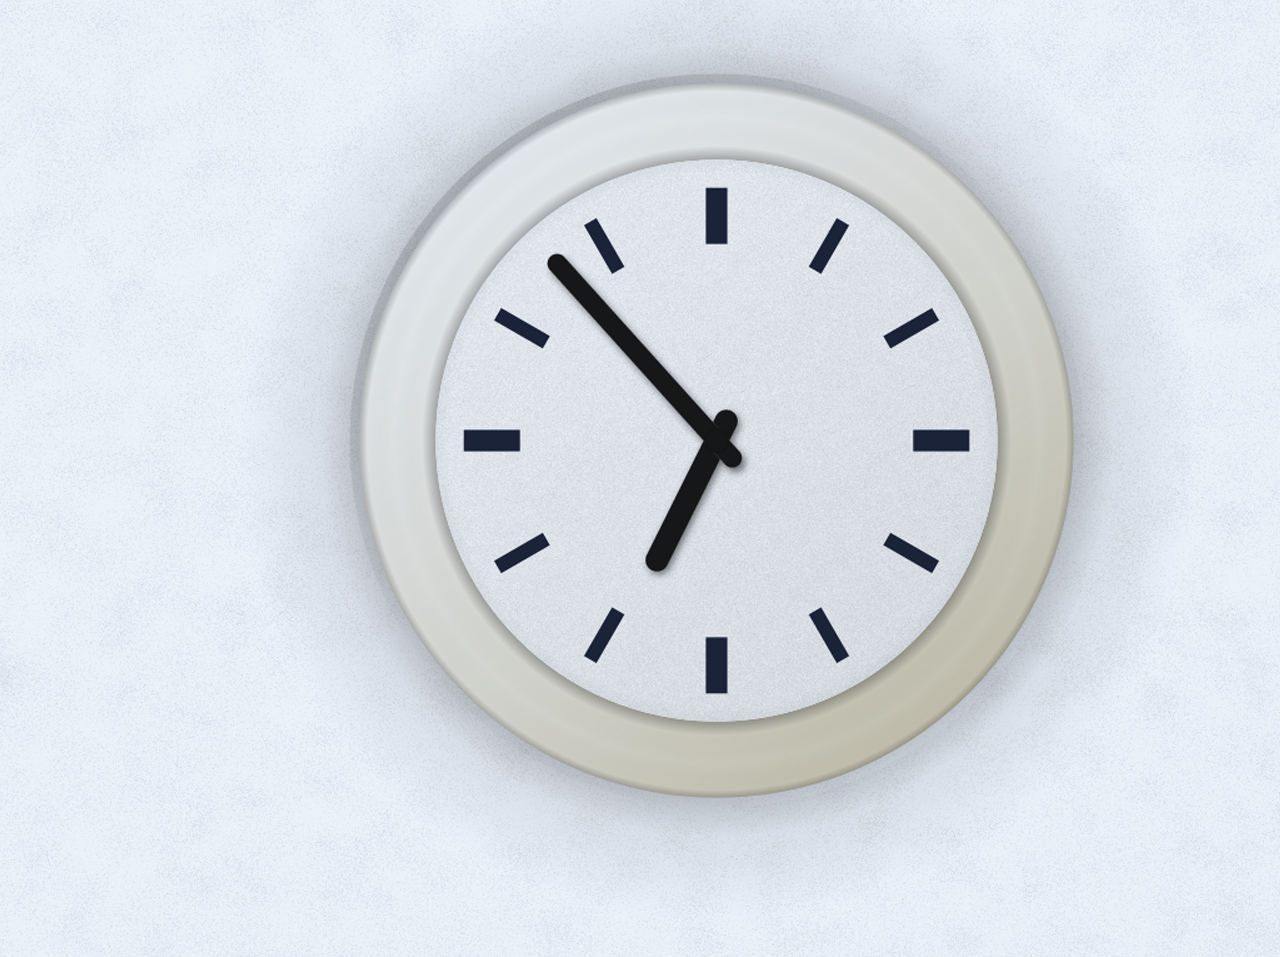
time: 6:53
